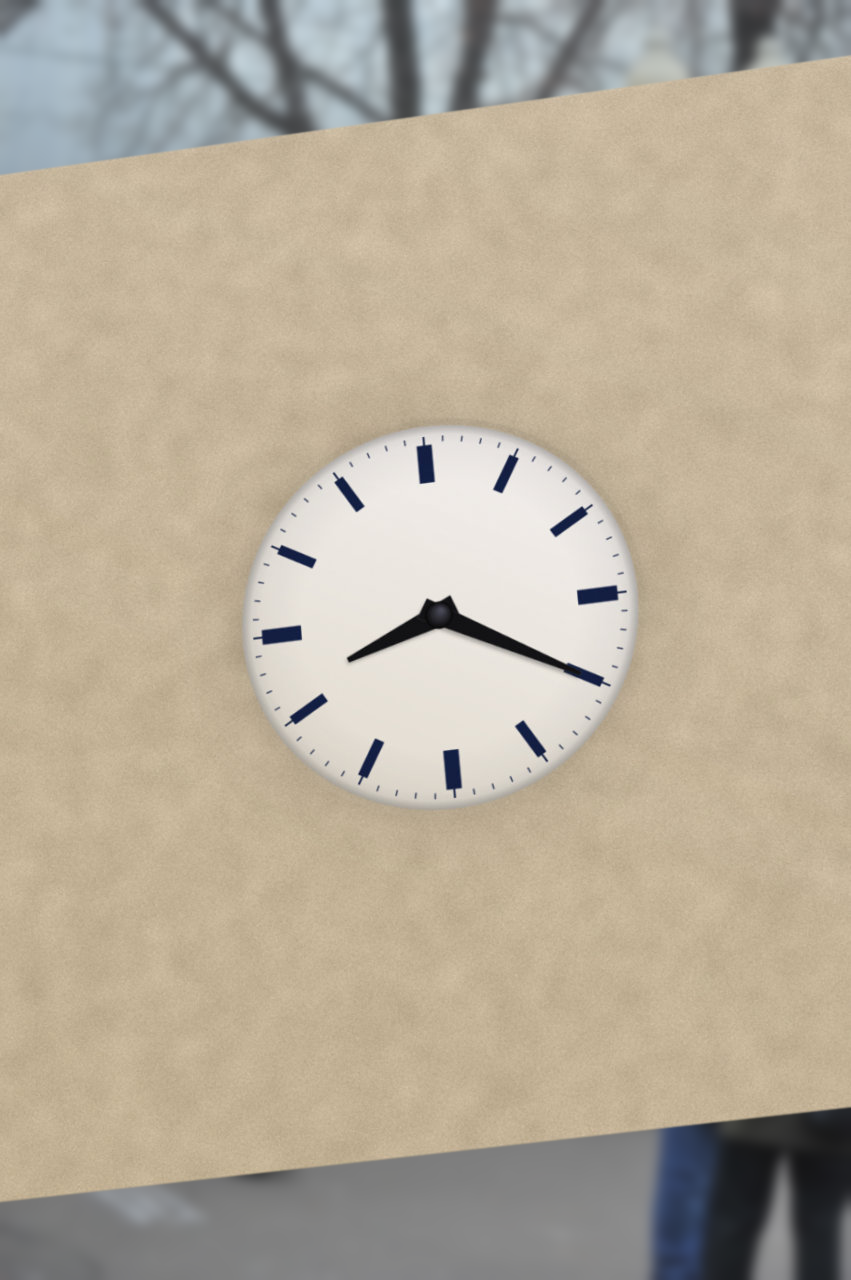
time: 8:20
